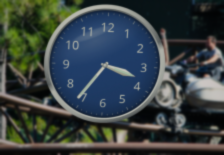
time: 3:36
